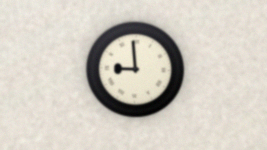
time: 8:59
